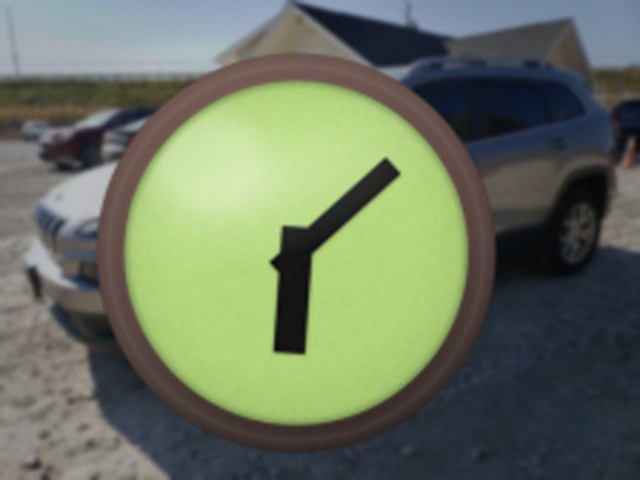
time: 6:08
